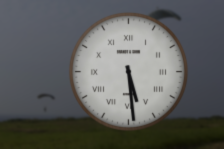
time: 5:29
